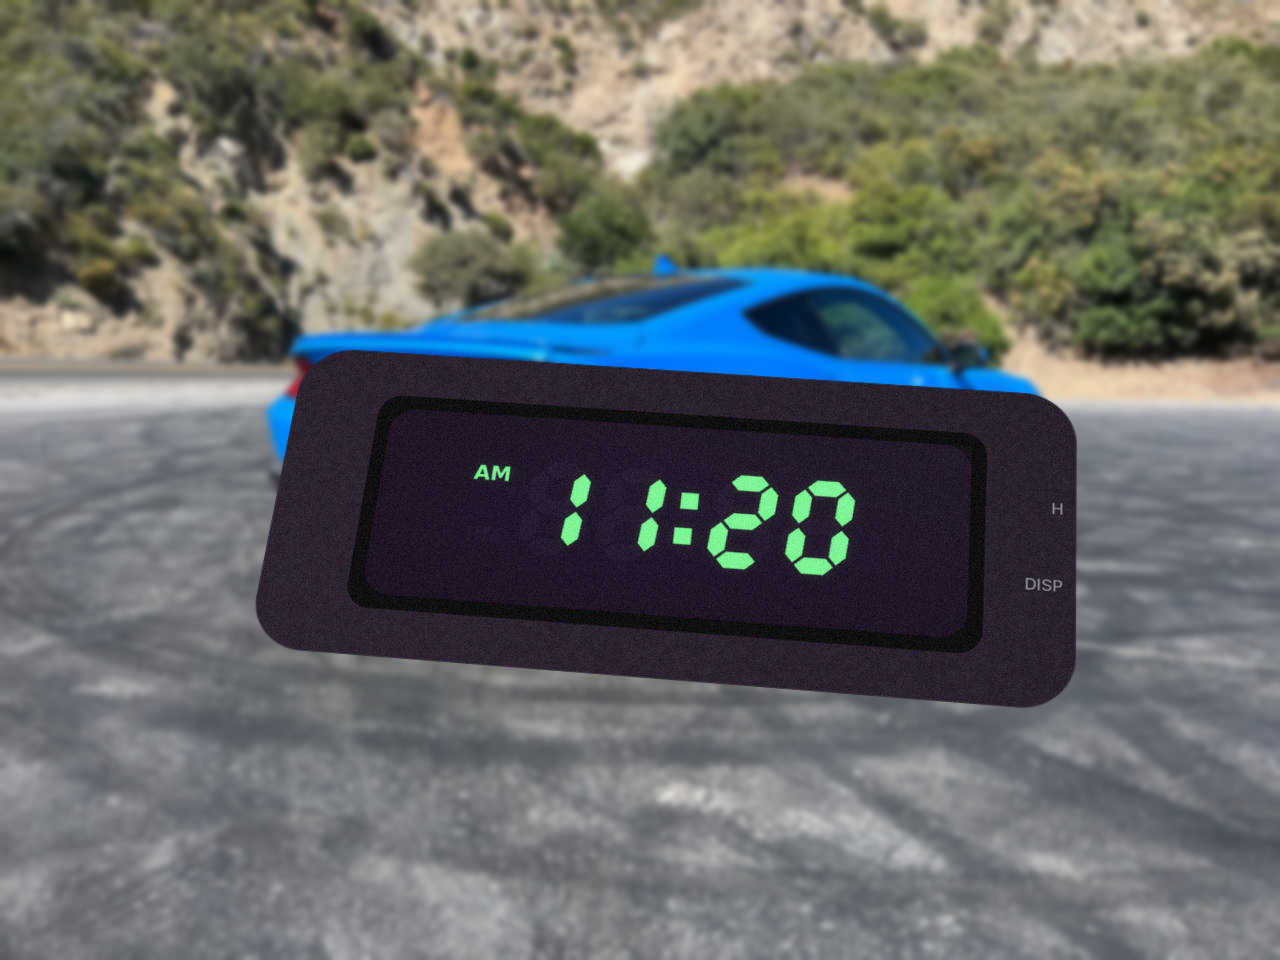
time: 11:20
